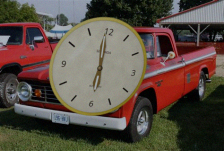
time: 5:59
